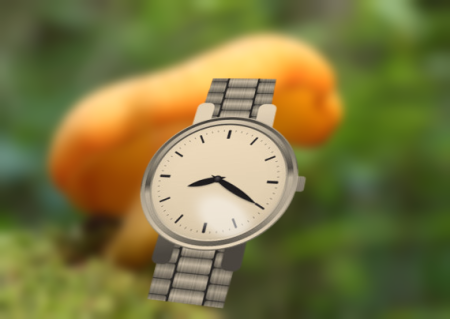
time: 8:20
